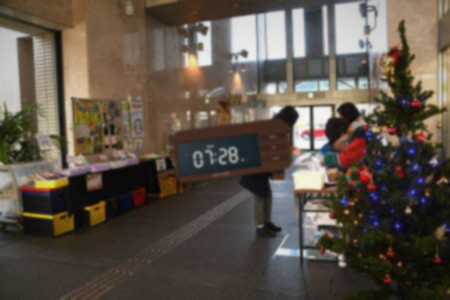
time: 7:28
